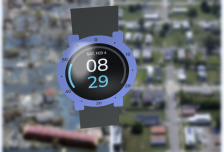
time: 8:29
